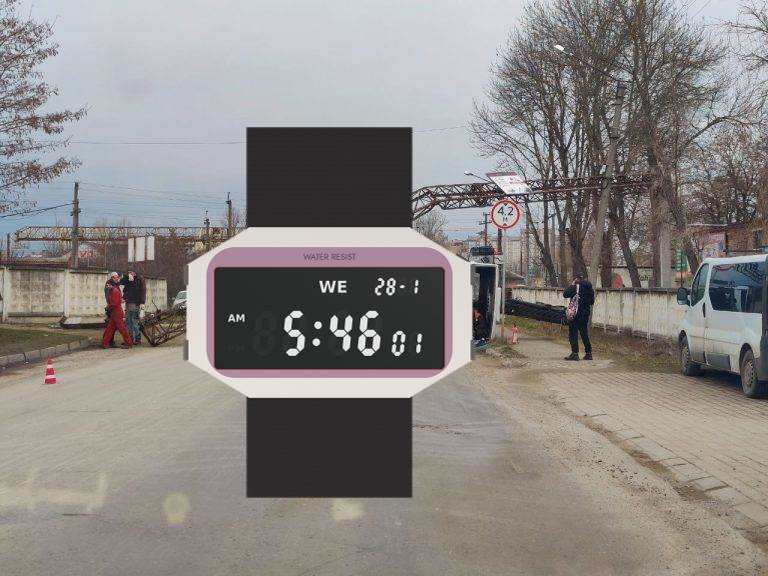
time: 5:46:01
